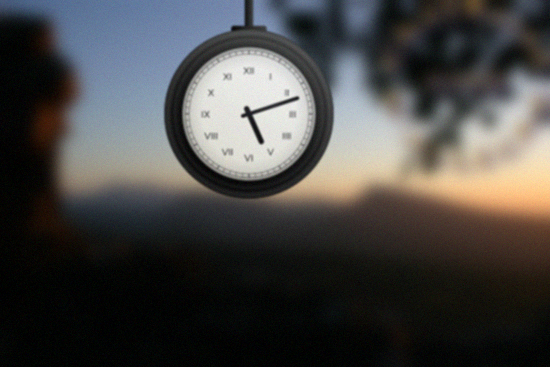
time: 5:12
